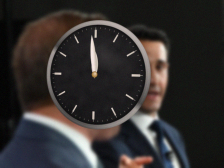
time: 11:59
